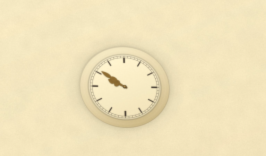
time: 9:51
